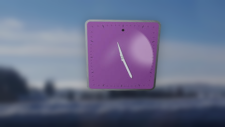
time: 11:26
